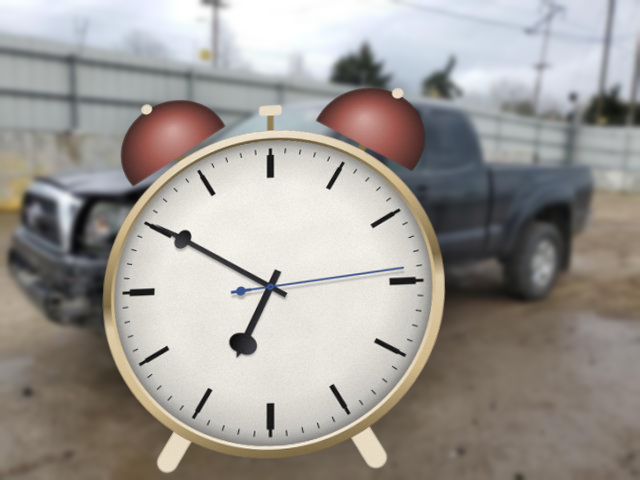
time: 6:50:14
